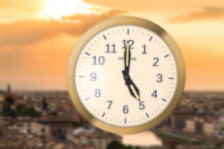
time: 5:00
